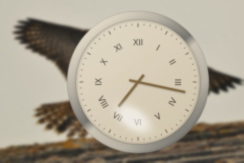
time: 7:17
